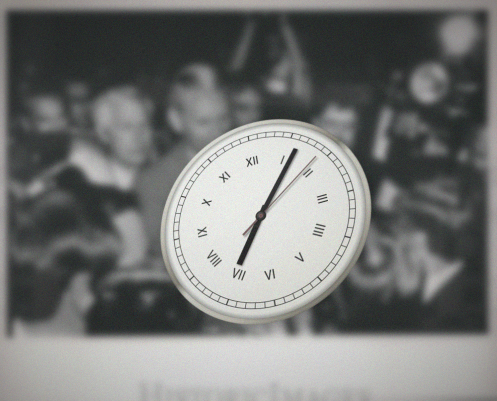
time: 7:06:09
